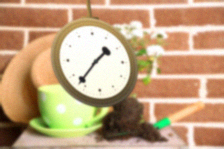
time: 1:37
